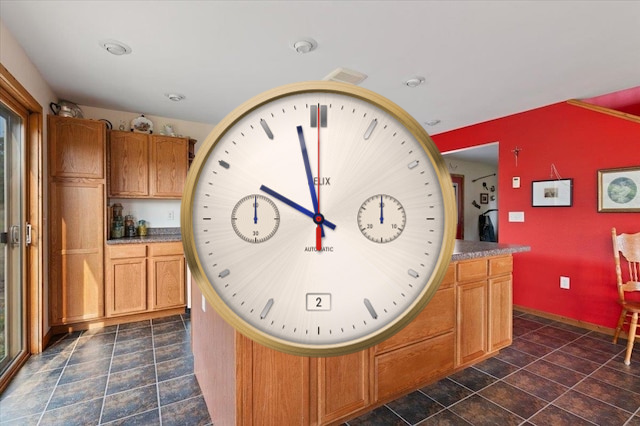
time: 9:58
